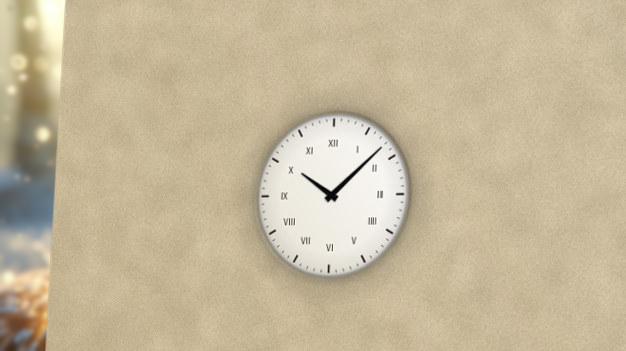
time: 10:08
